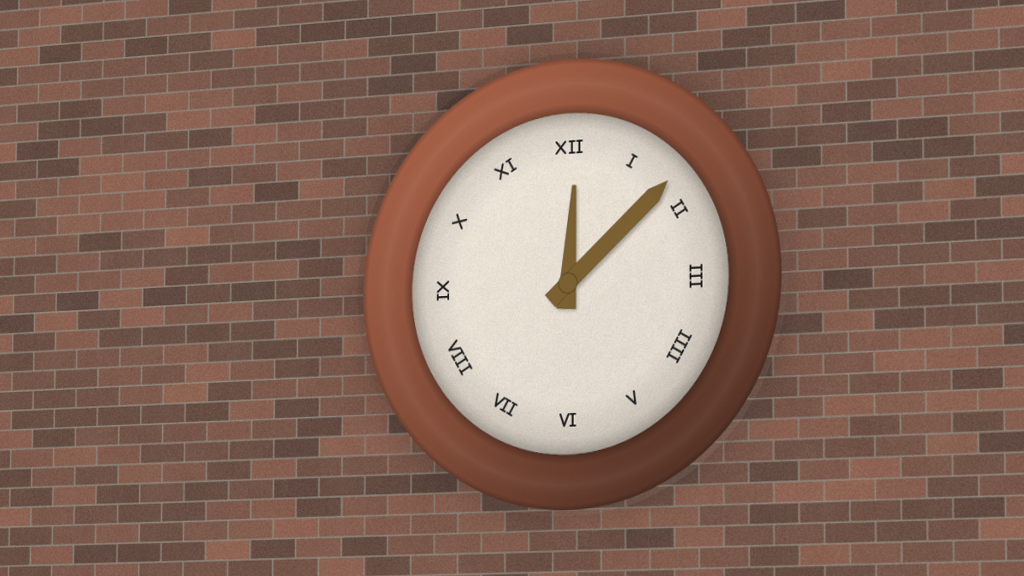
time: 12:08
